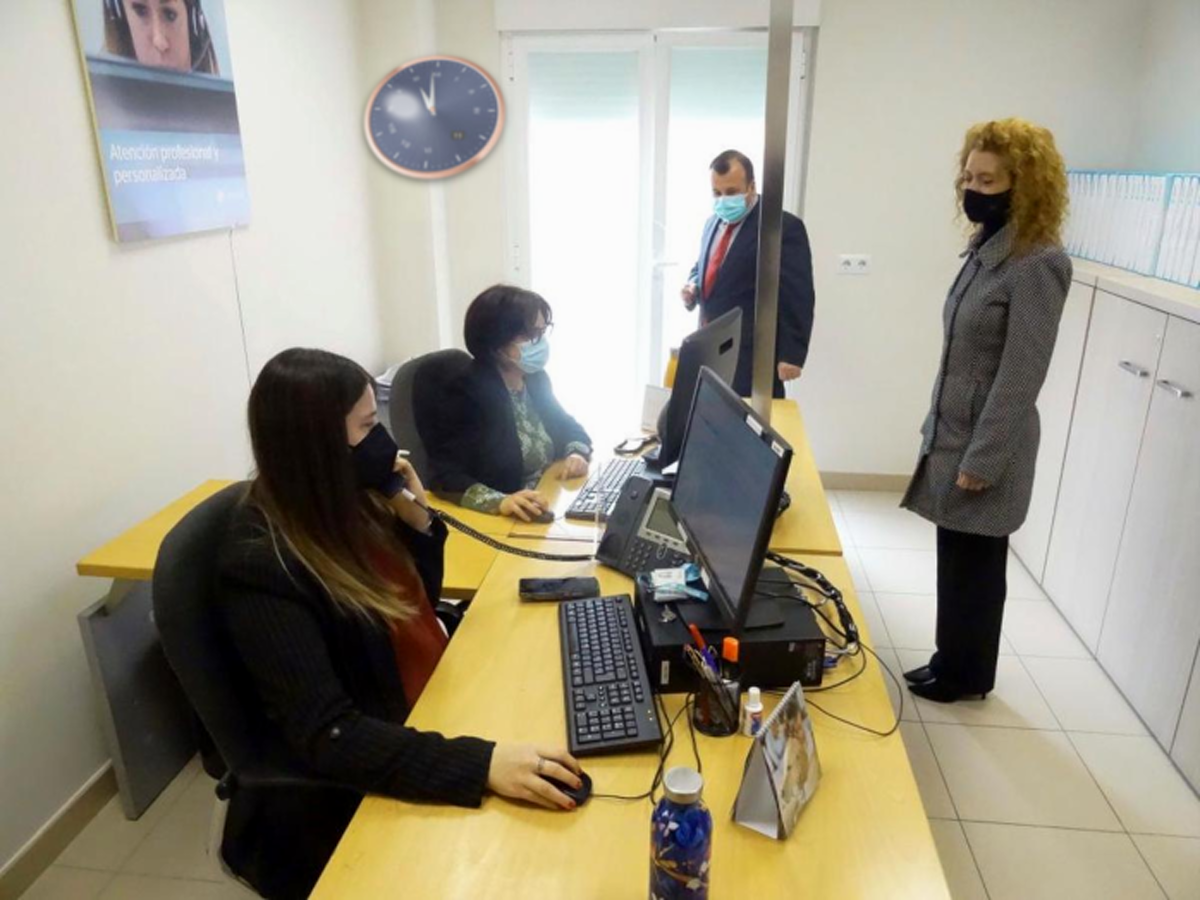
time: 10:59
